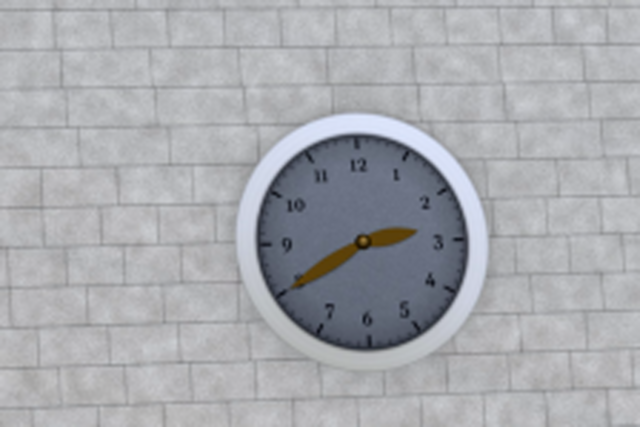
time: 2:40
